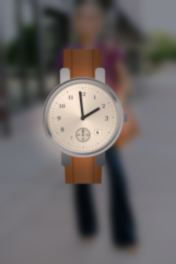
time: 1:59
